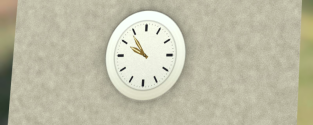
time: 9:54
